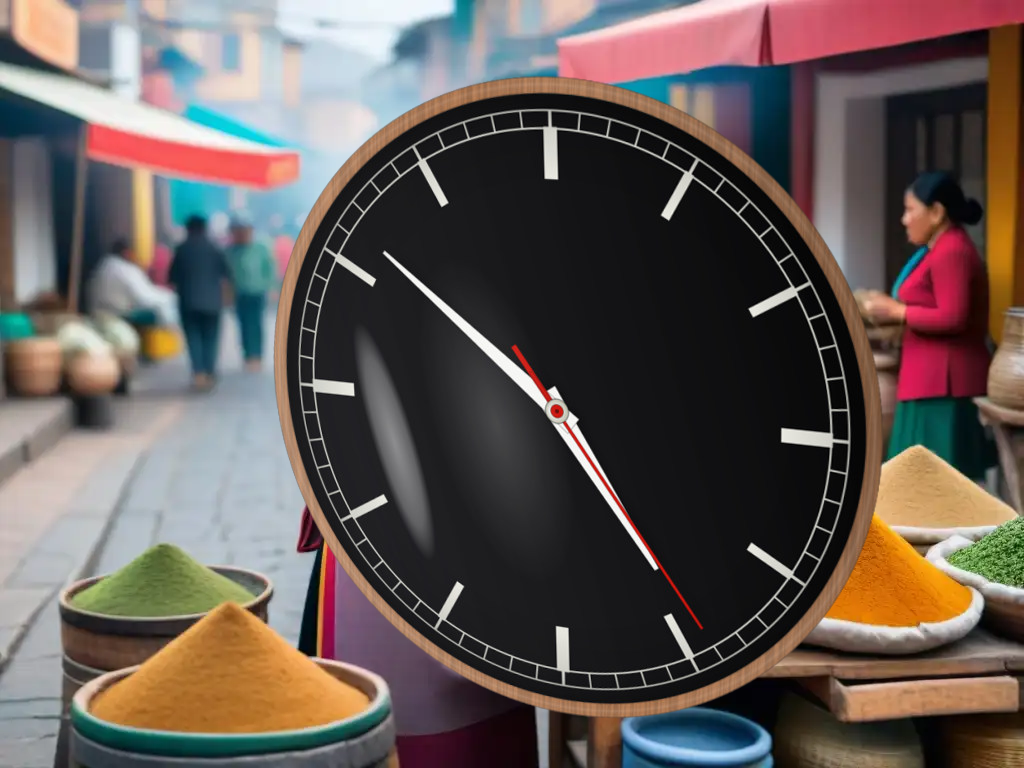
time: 4:51:24
